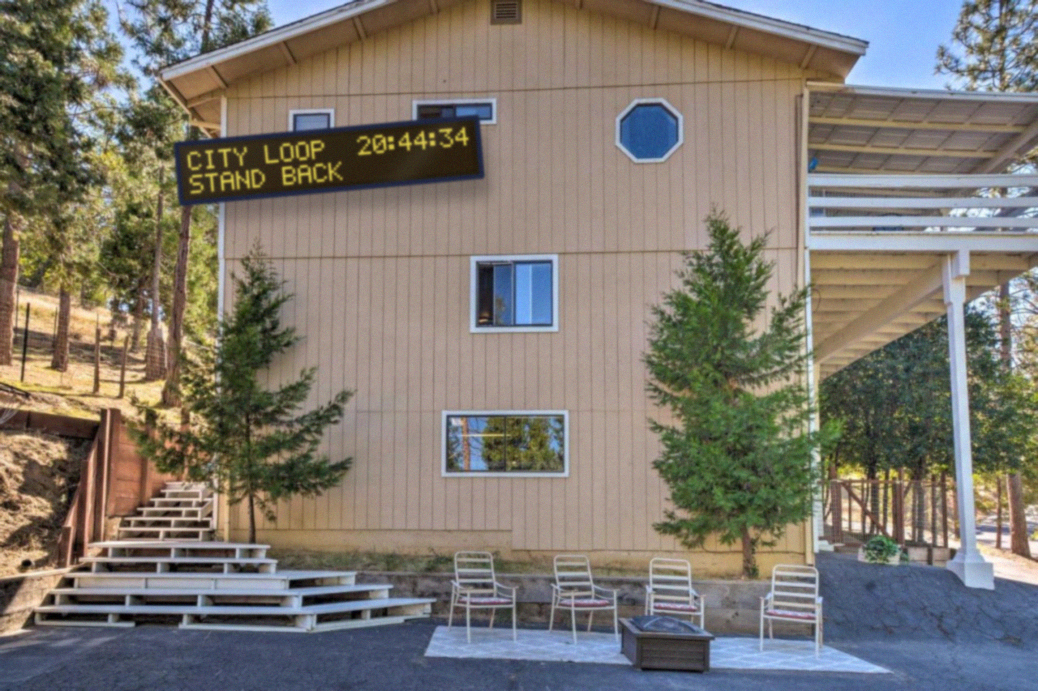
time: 20:44:34
